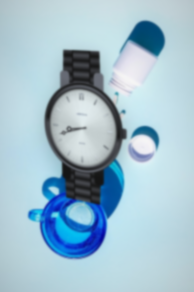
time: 8:42
